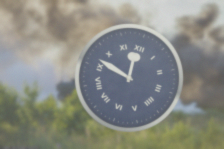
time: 11:47
